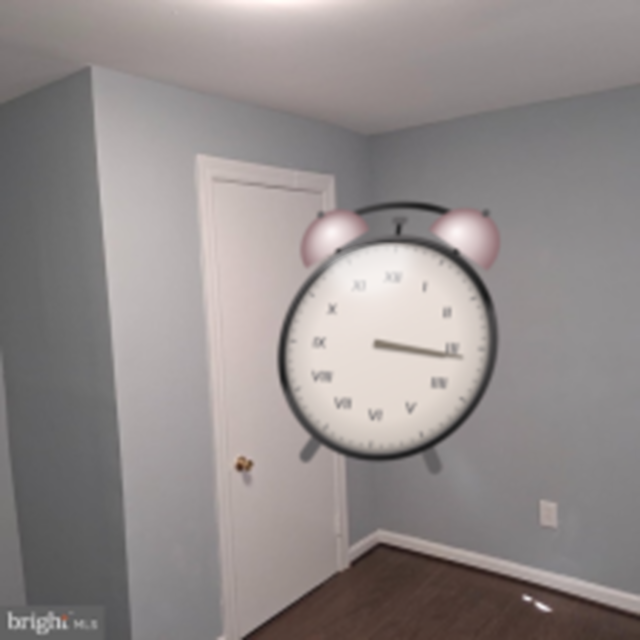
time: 3:16
